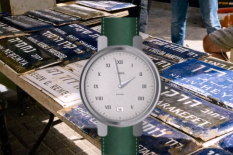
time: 1:58
